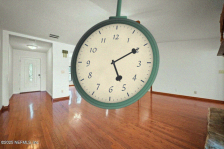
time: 5:10
